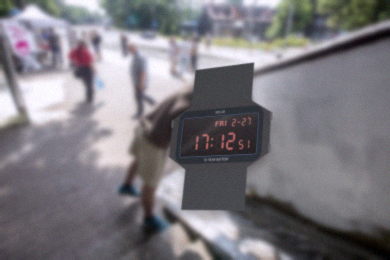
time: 17:12
